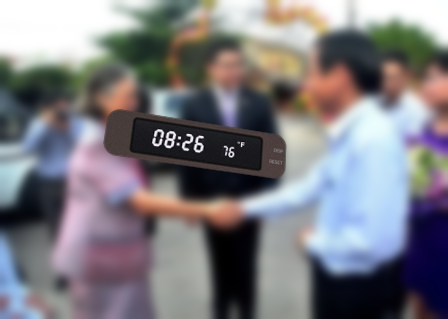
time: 8:26
